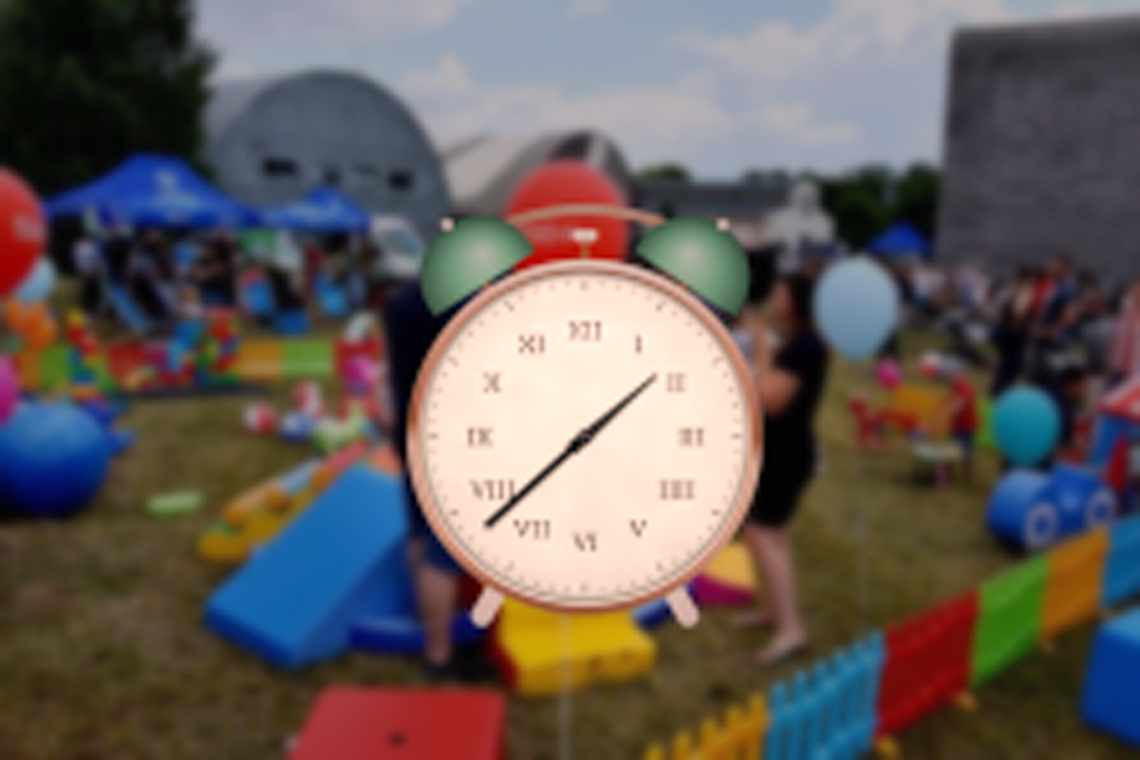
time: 1:38
